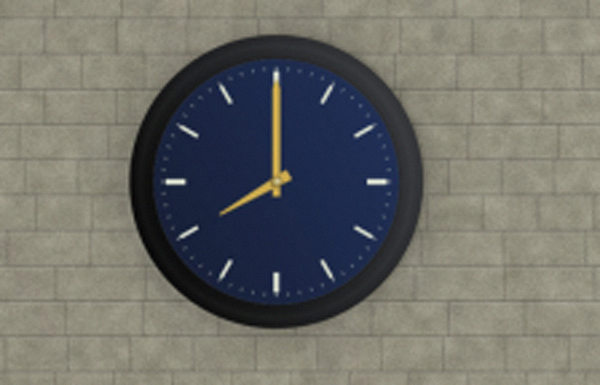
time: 8:00
